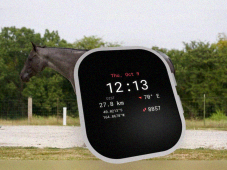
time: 12:13
